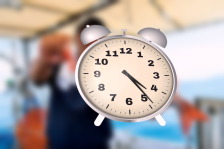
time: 4:24
